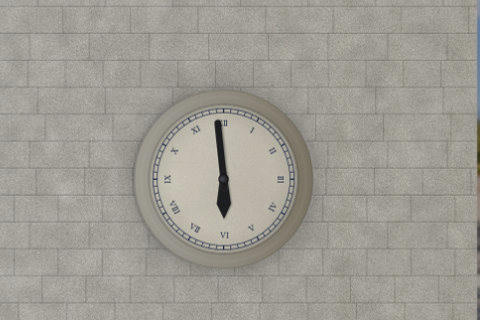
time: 5:59
